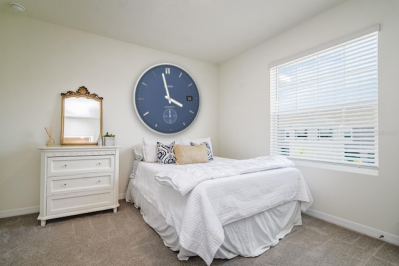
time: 3:58
